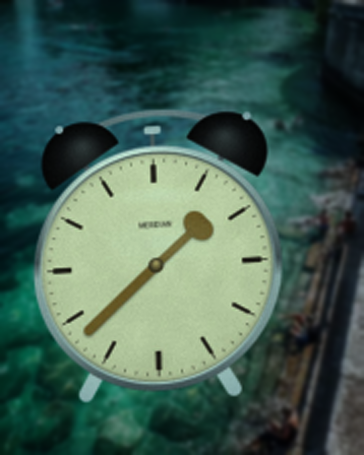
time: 1:38
